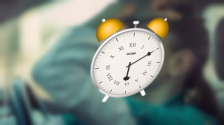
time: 6:10
